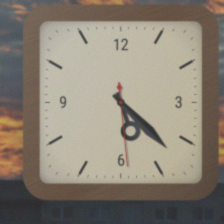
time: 5:22:29
